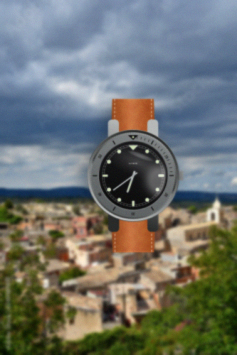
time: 6:39
